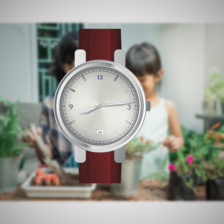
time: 8:14
